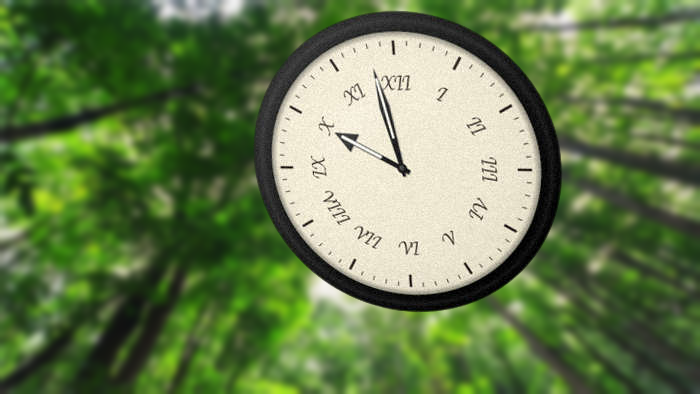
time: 9:58
